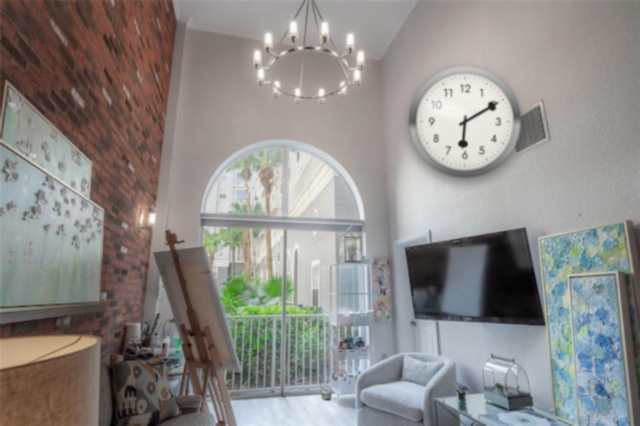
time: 6:10
